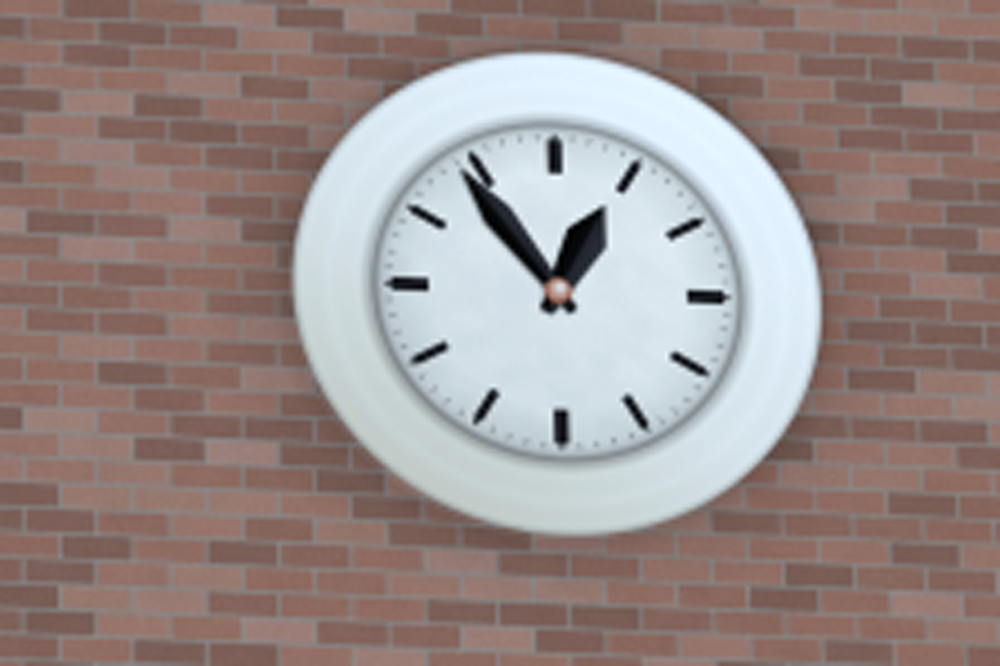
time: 12:54
